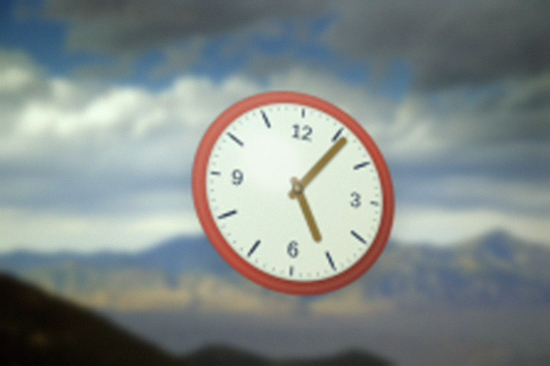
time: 5:06
